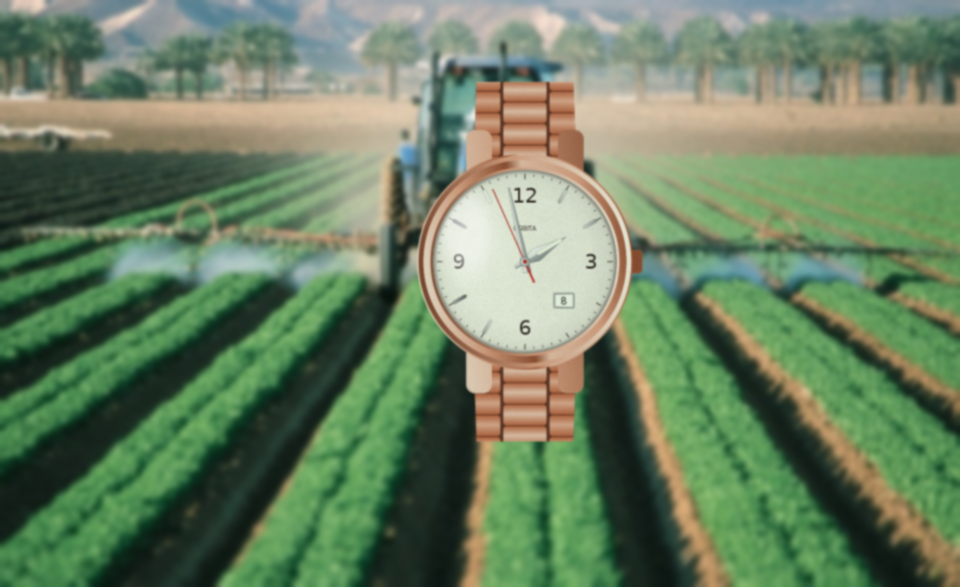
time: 1:57:56
